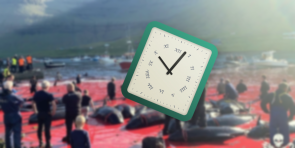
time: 10:03
